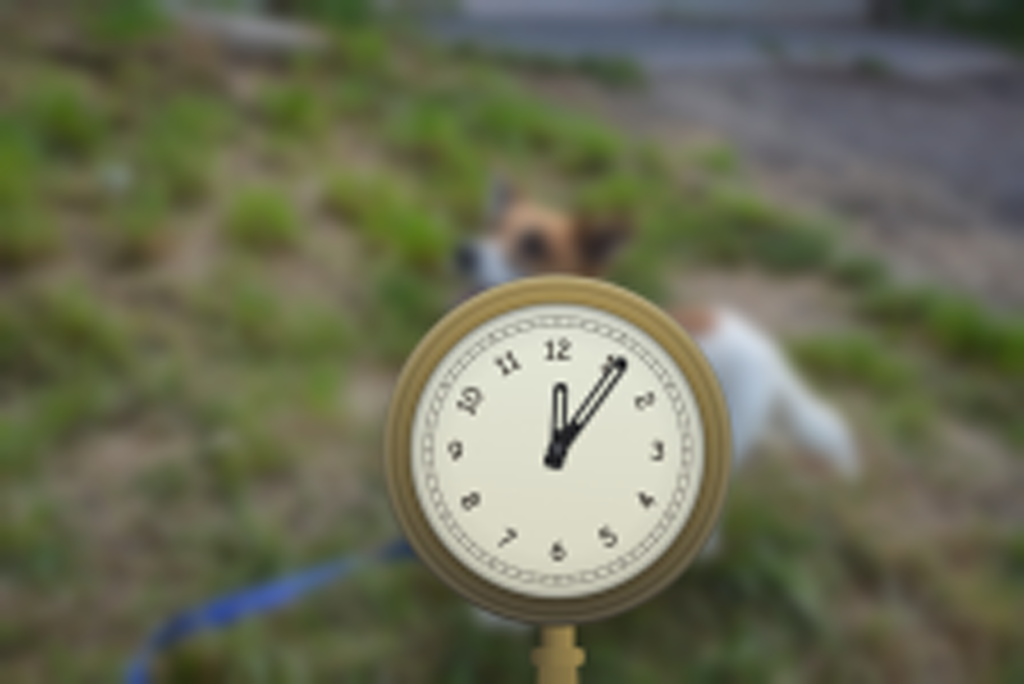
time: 12:06
